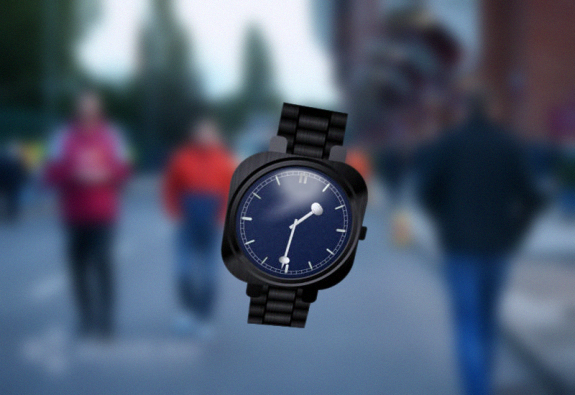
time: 1:31
